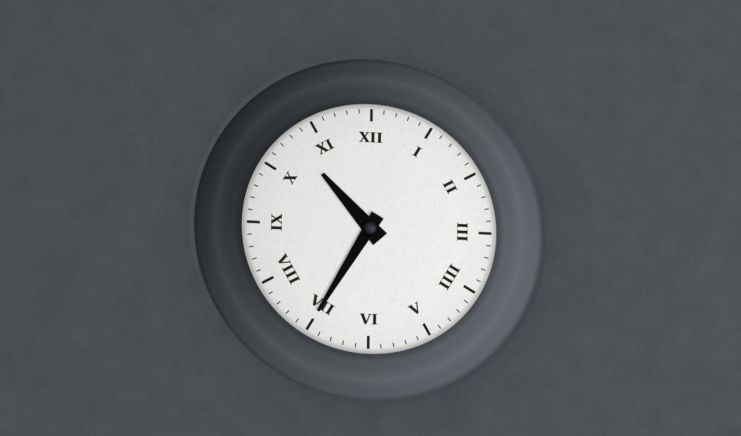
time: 10:35
